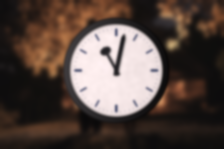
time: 11:02
